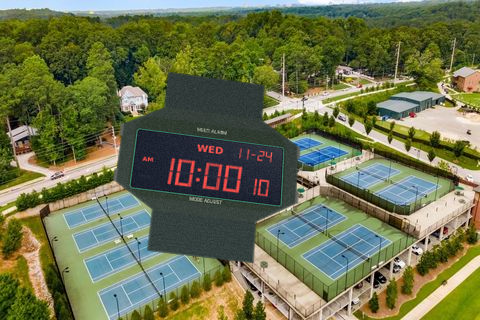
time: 10:00:10
